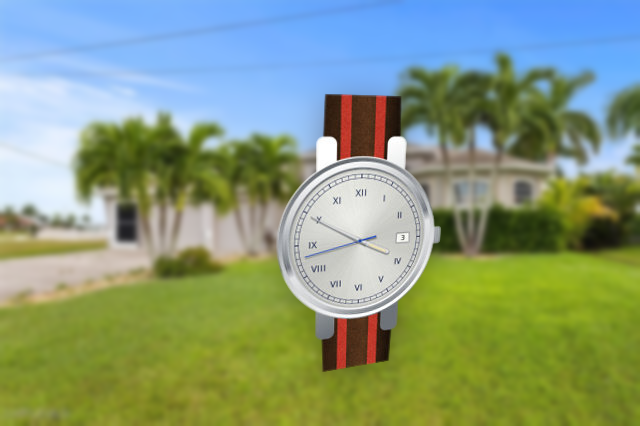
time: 3:49:43
